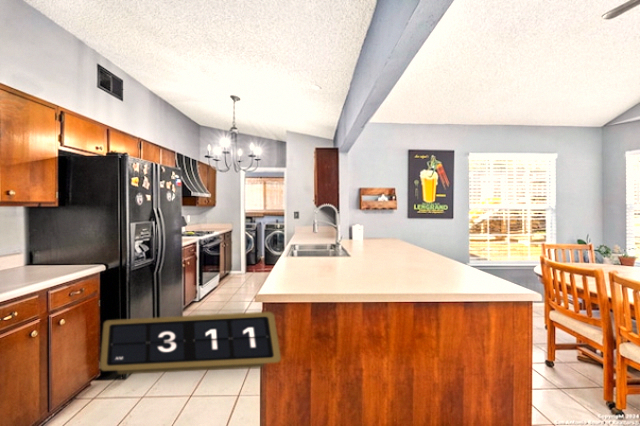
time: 3:11
